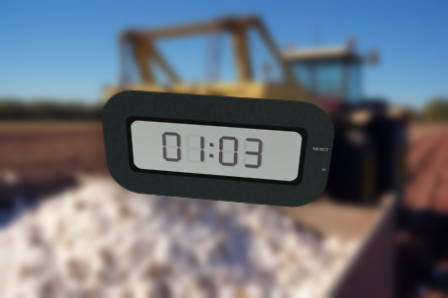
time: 1:03
